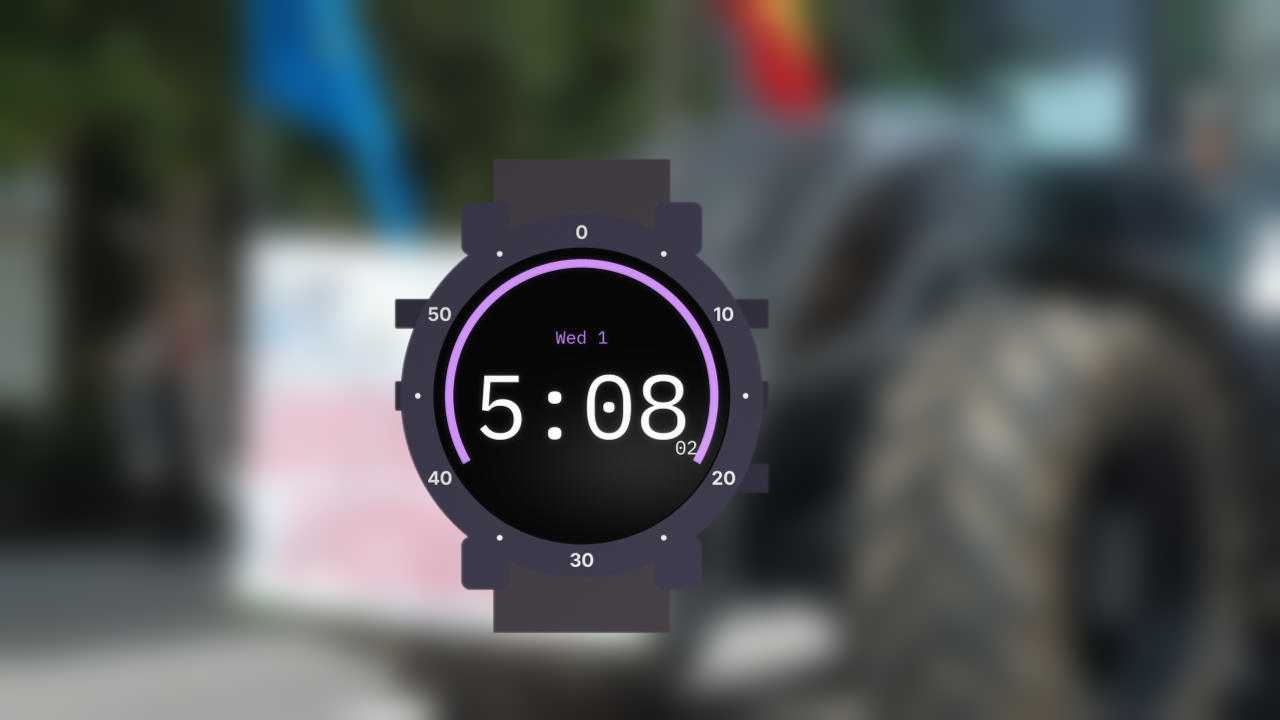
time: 5:08:02
